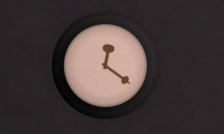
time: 12:21
